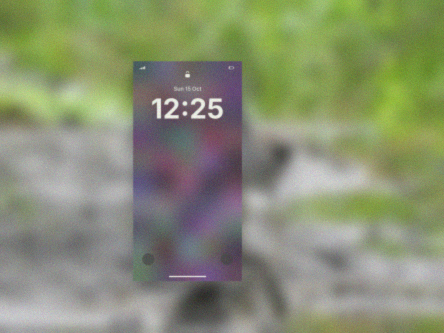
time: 12:25
